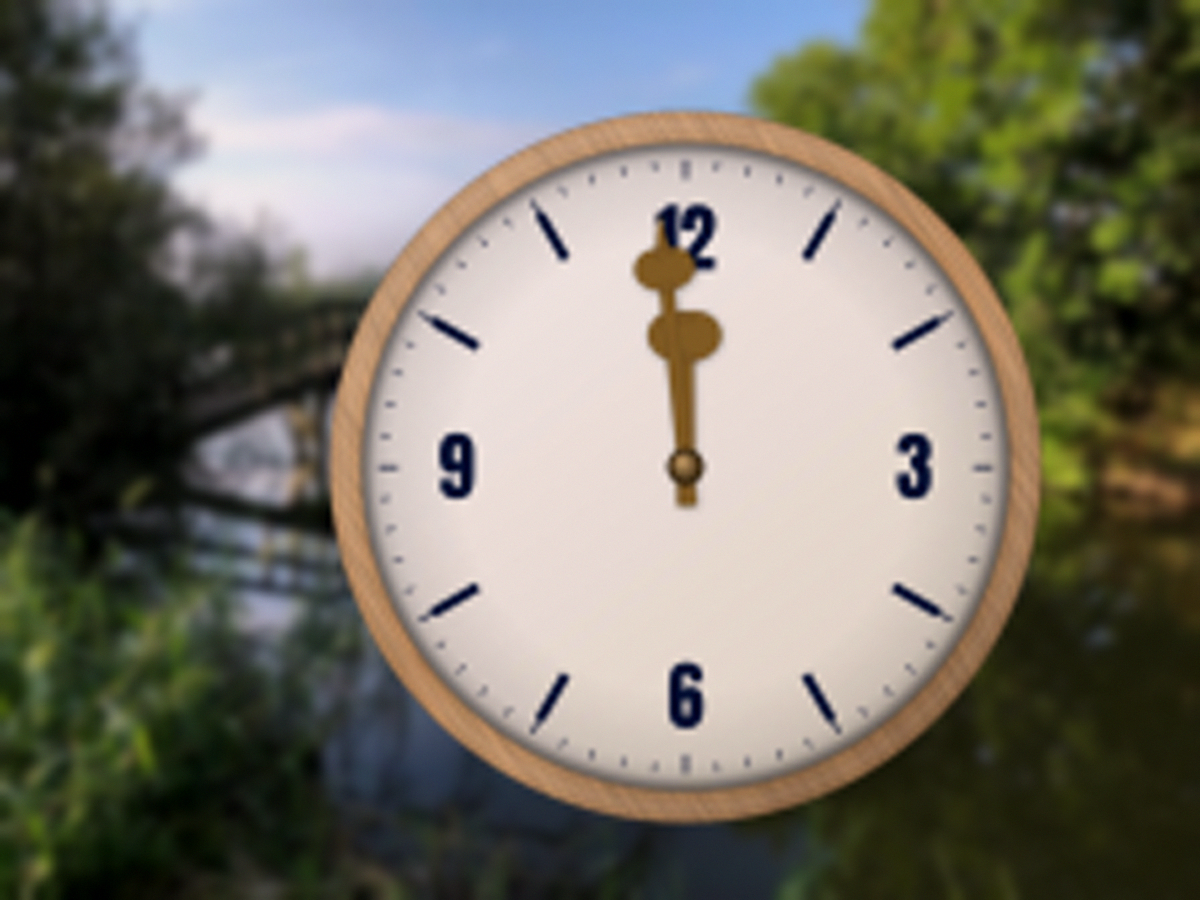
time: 11:59
